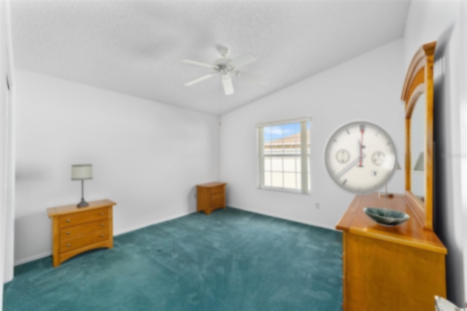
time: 11:38
